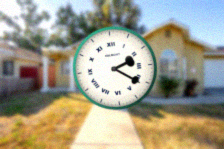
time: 2:21
